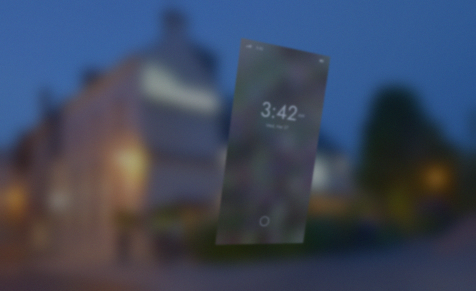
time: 3:42
